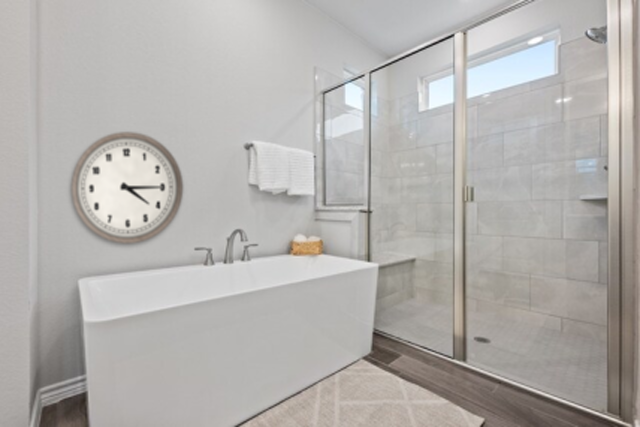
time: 4:15
